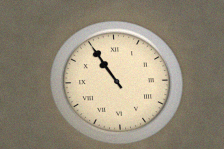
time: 10:55
